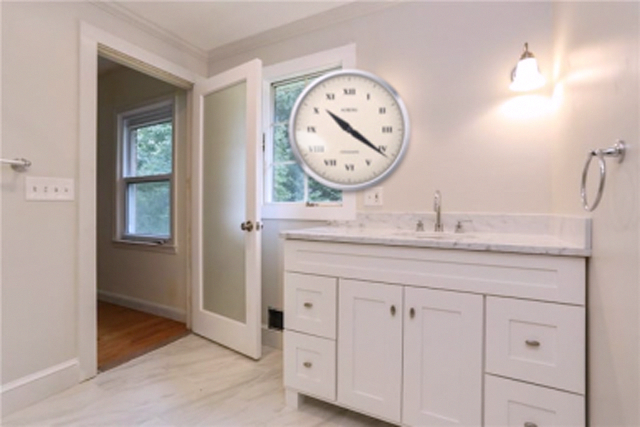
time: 10:21
